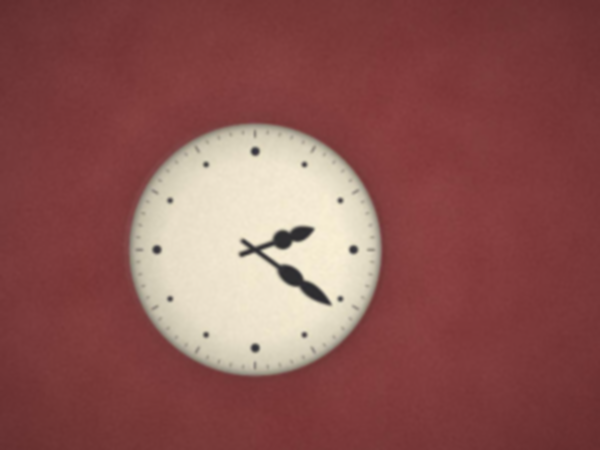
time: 2:21
